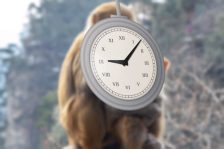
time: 9:07
